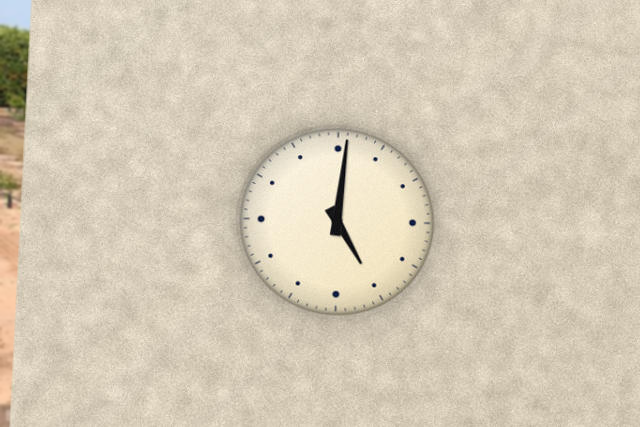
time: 5:01
